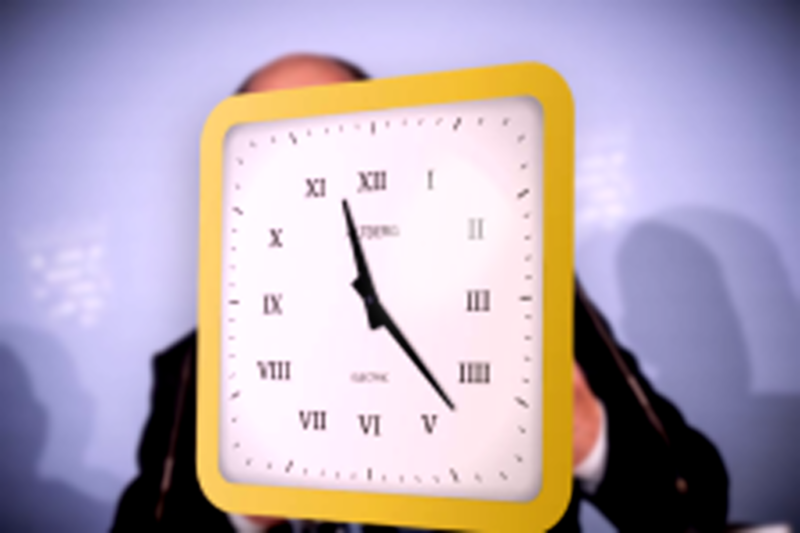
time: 11:23
